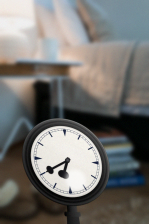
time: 6:40
